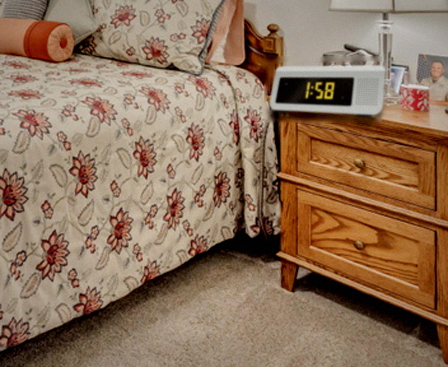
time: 1:58
